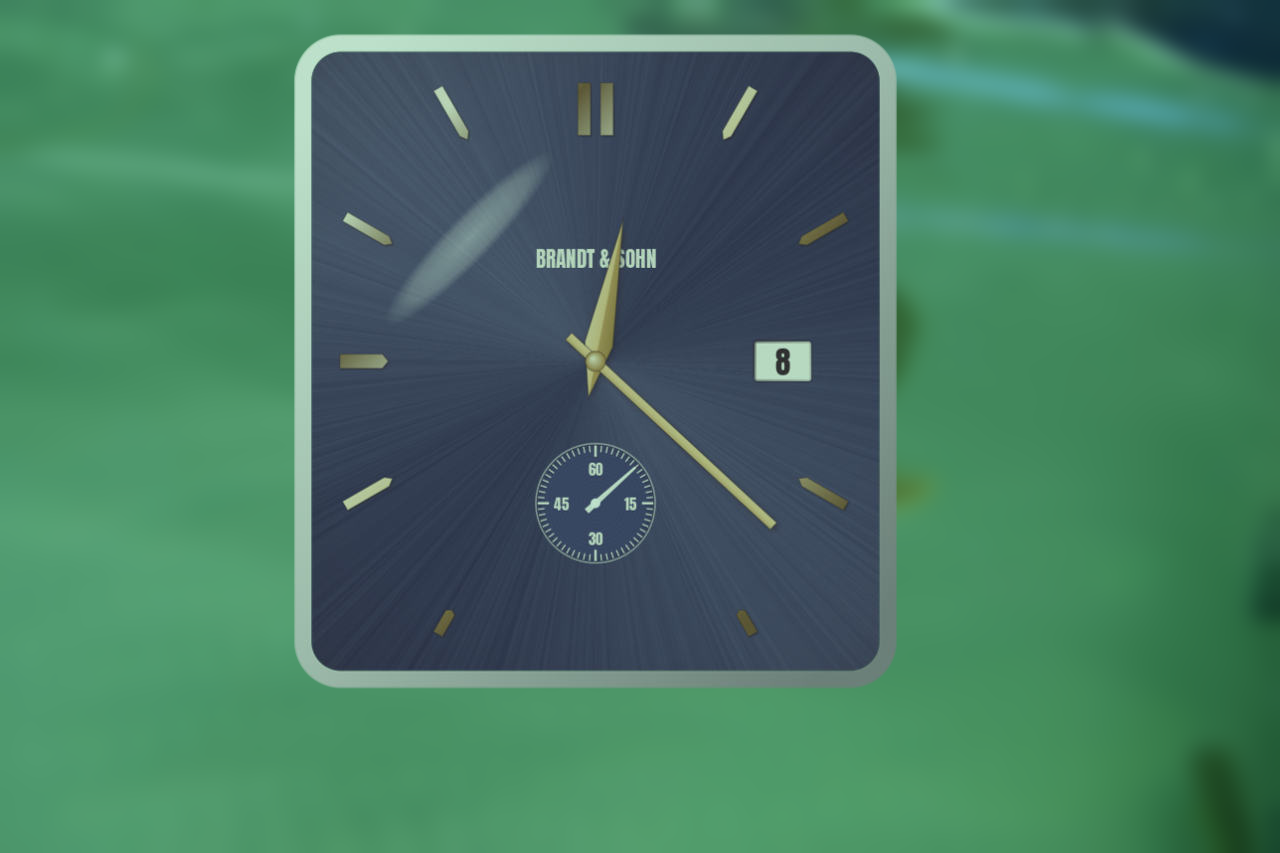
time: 12:22:08
